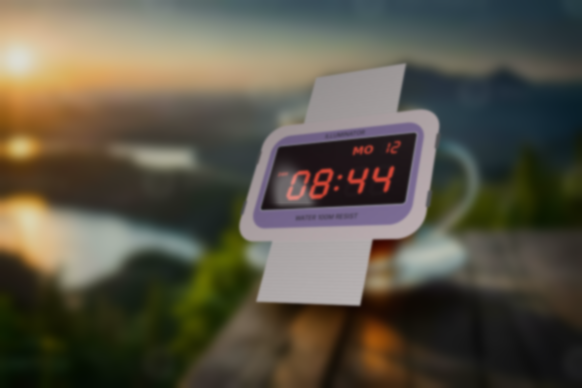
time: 8:44
